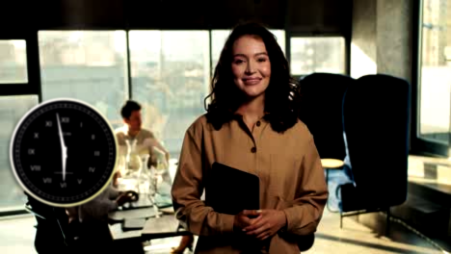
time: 5:58
